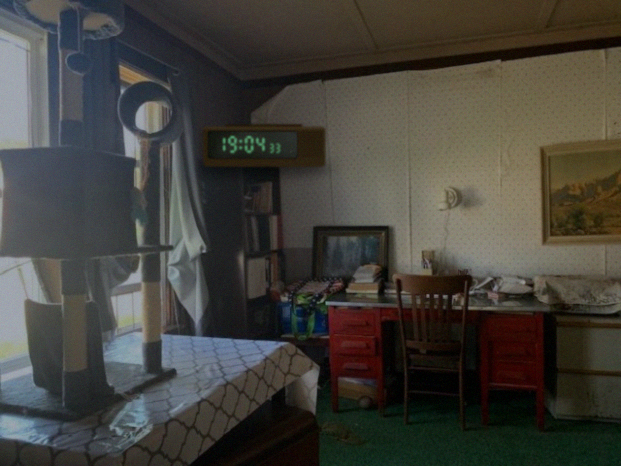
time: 19:04
